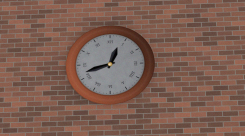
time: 12:42
